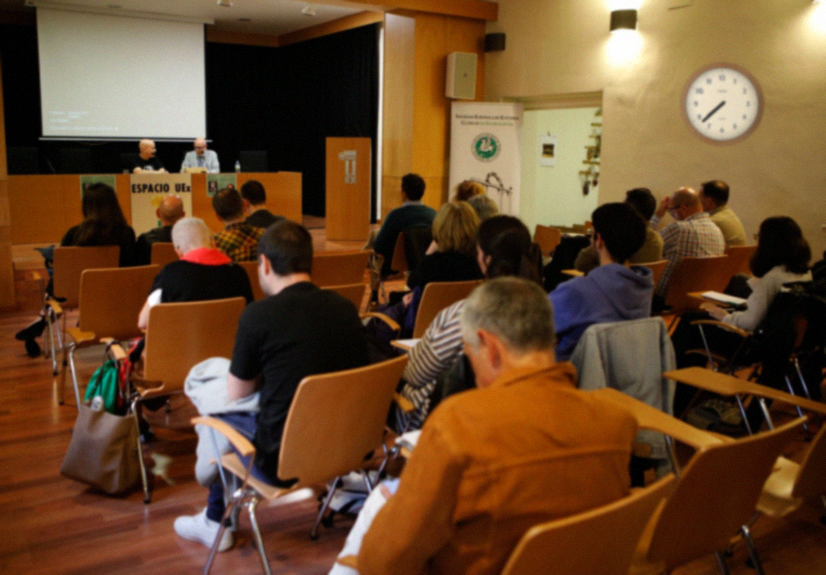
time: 7:38
